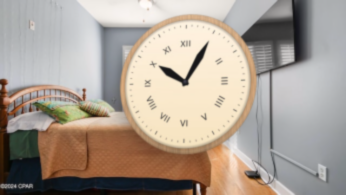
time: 10:05
